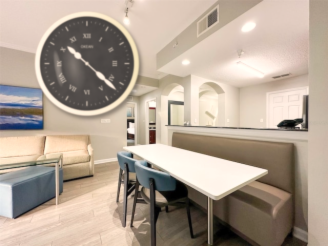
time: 10:22
